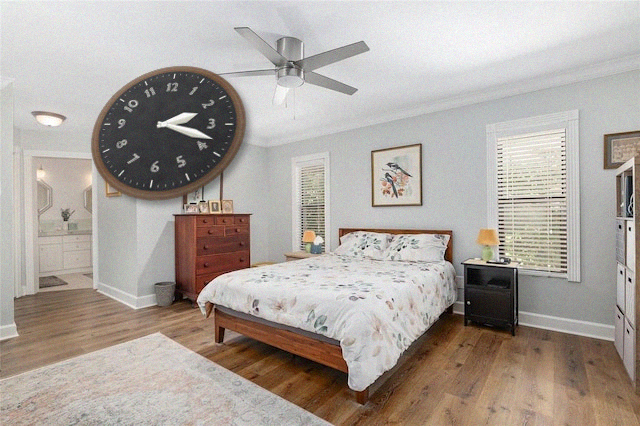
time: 2:18
